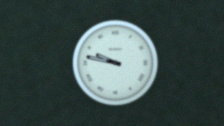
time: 9:47
